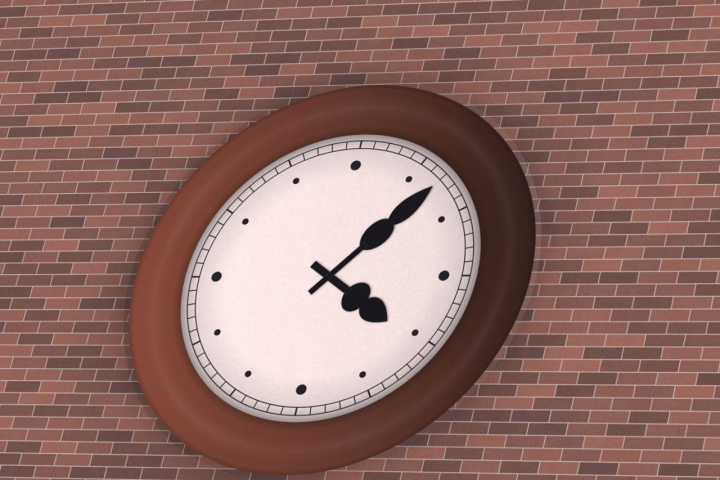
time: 4:07
